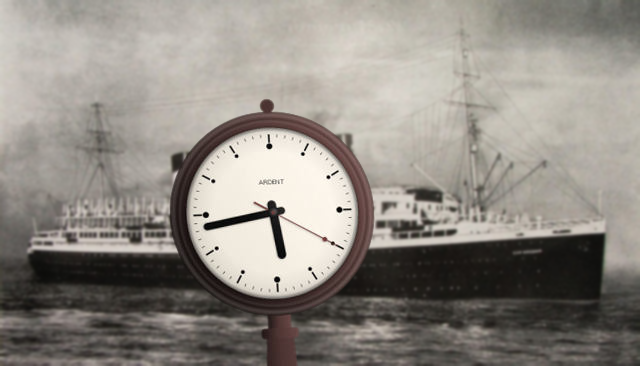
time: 5:43:20
